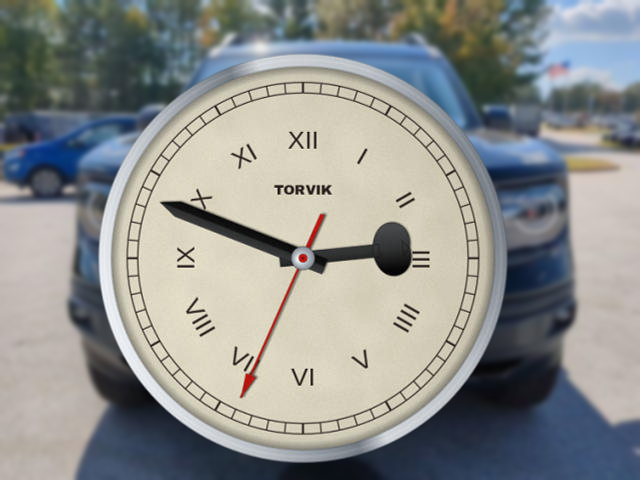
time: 2:48:34
